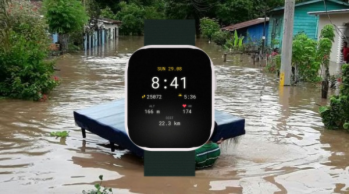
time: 8:41
